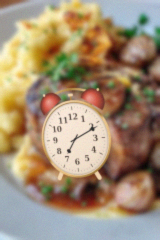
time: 7:11
